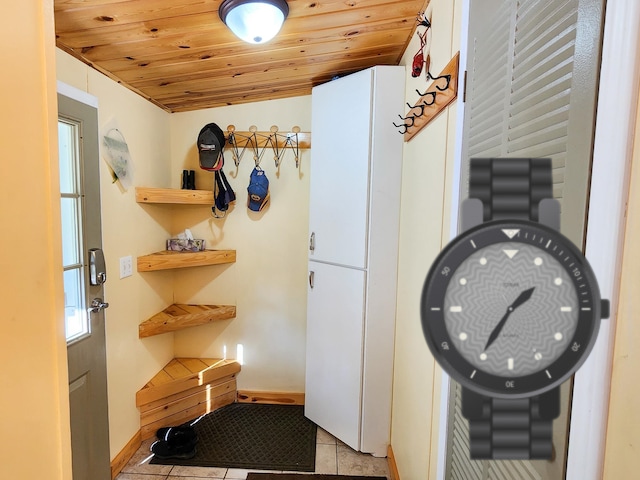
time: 1:35:25
